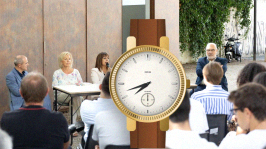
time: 7:42
